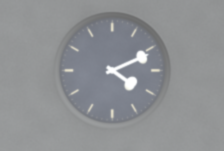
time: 4:11
